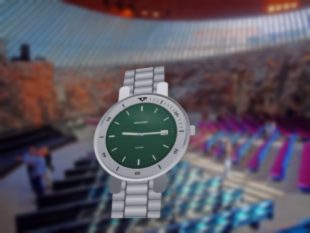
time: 9:15
